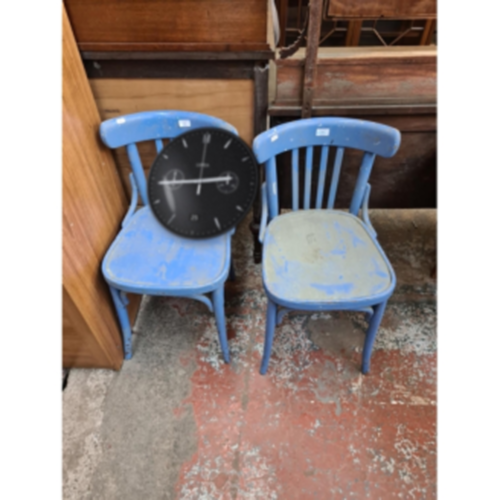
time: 2:44
